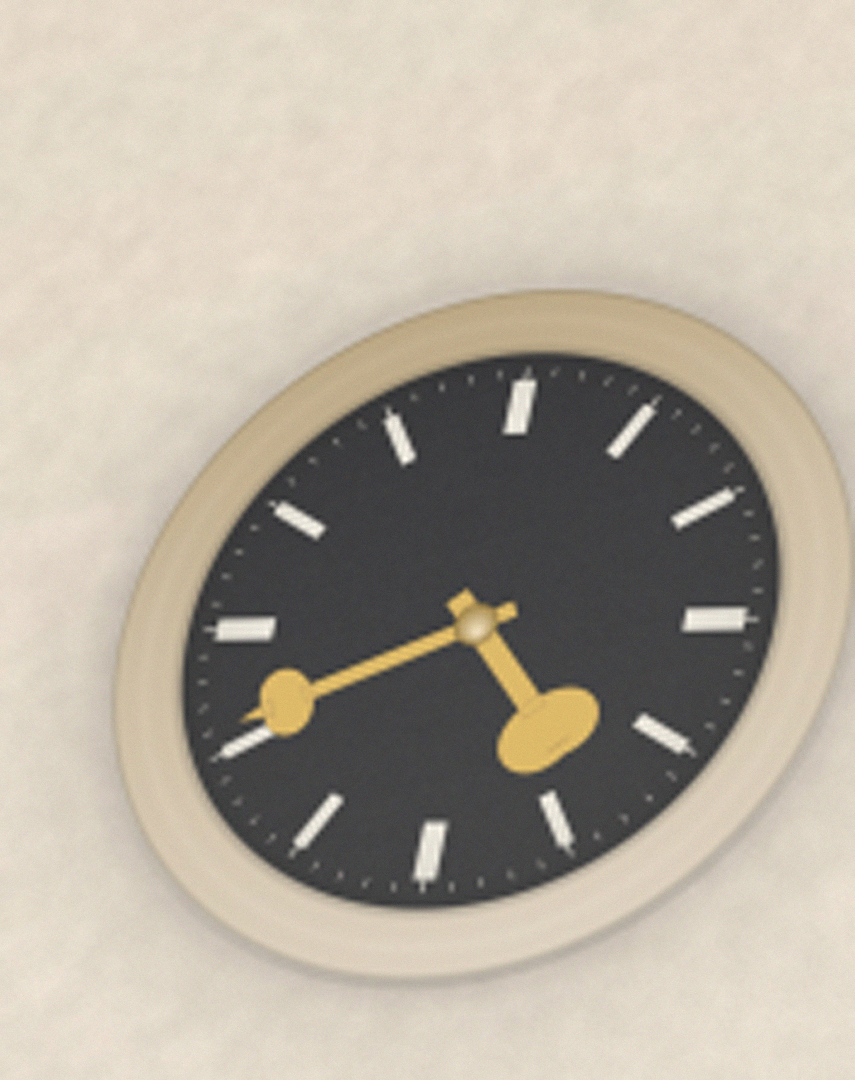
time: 4:41
